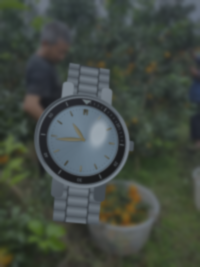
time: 10:44
